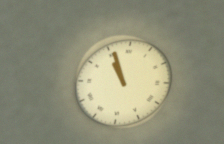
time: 10:56
